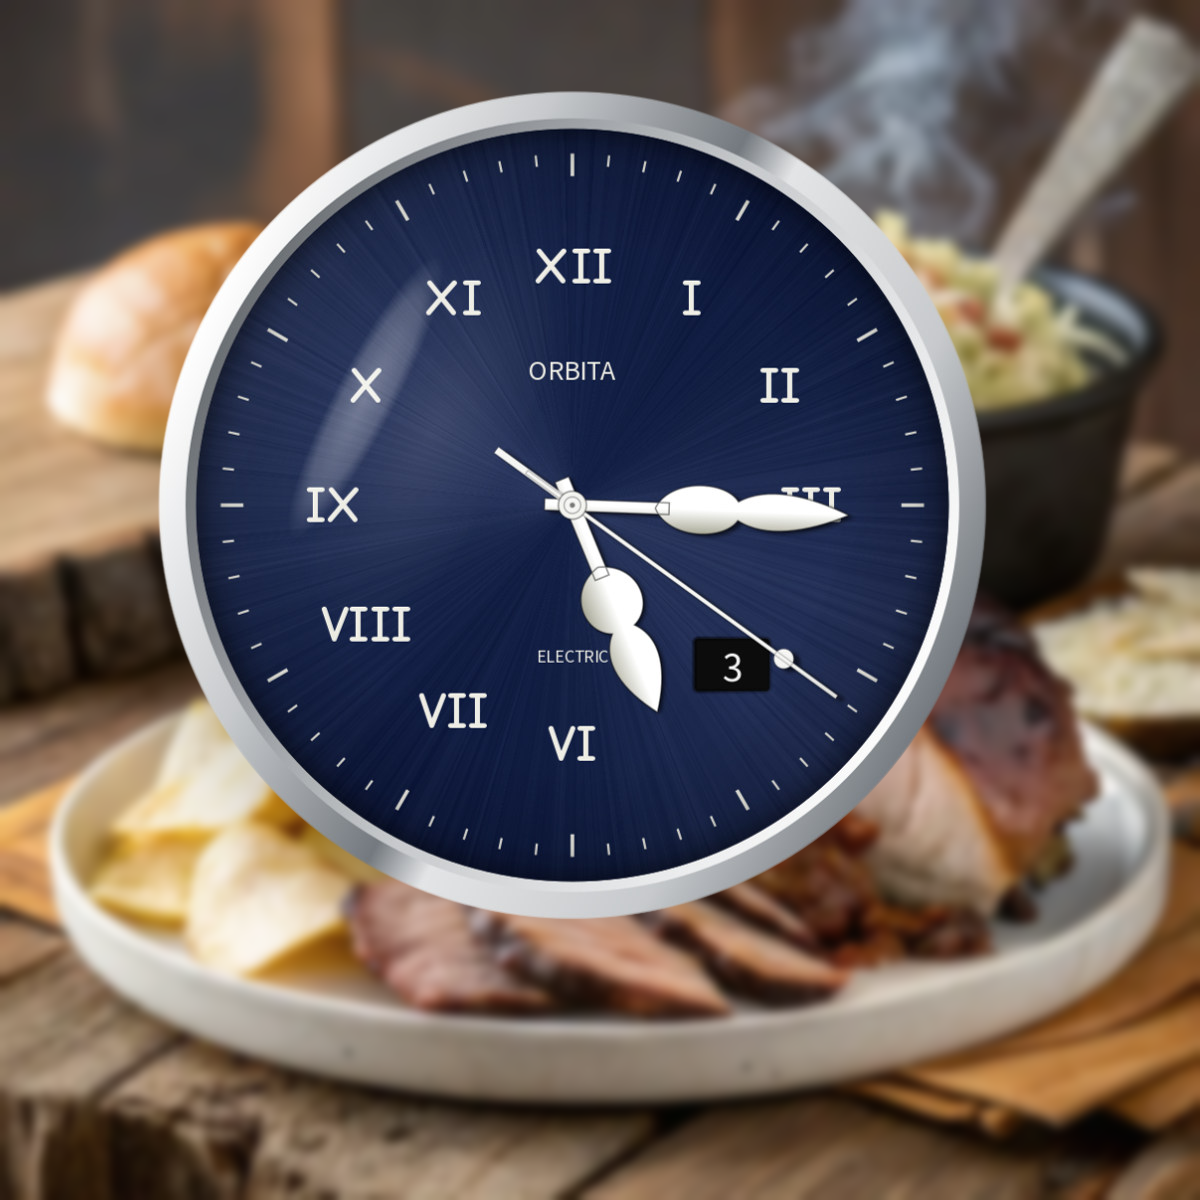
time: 5:15:21
